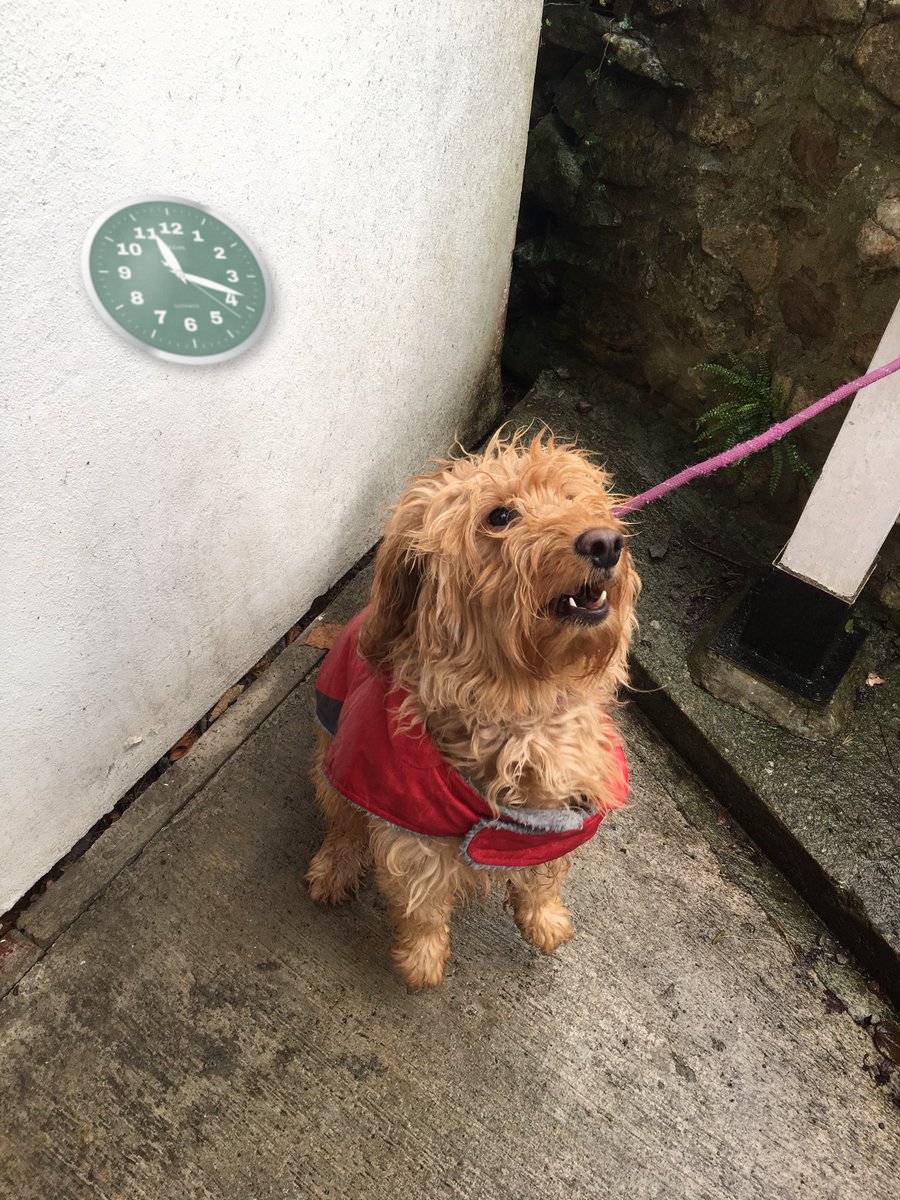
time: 11:18:22
